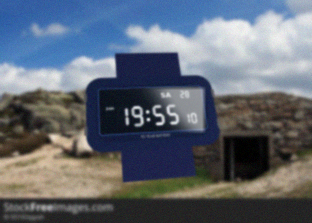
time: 19:55:10
